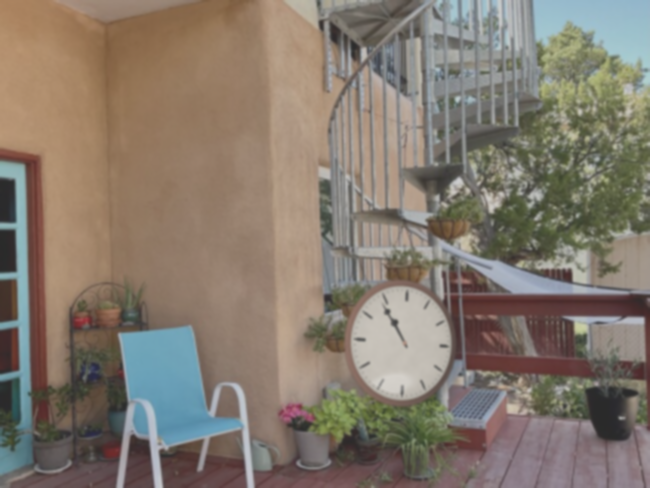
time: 10:54
